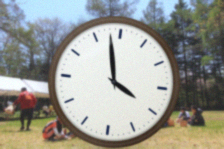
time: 3:58
